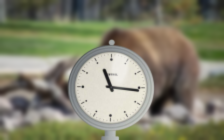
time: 11:16
